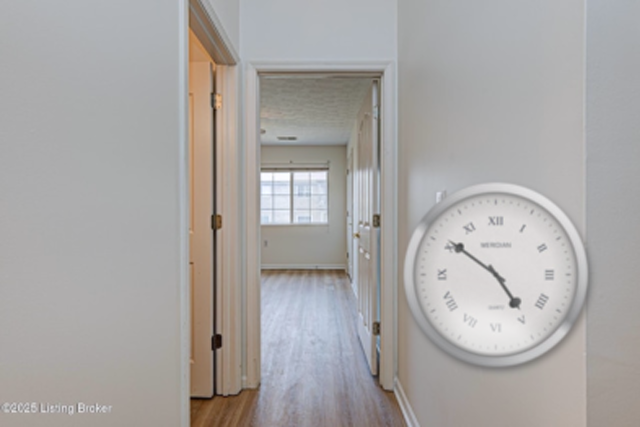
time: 4:51
